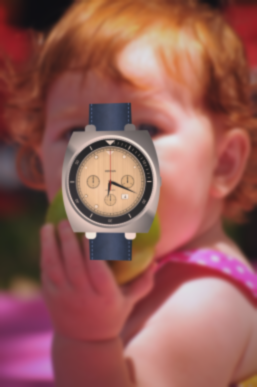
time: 6:19
